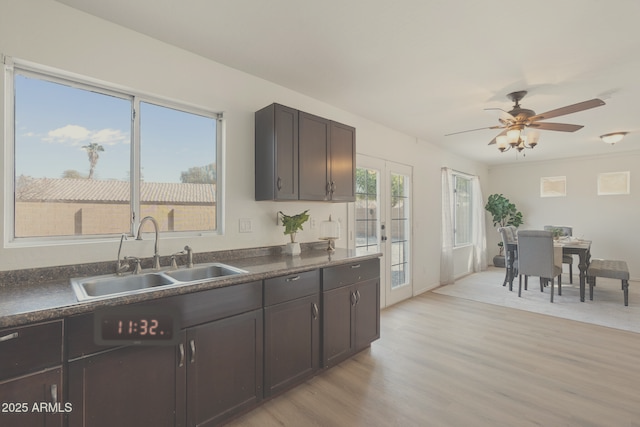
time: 11:32
